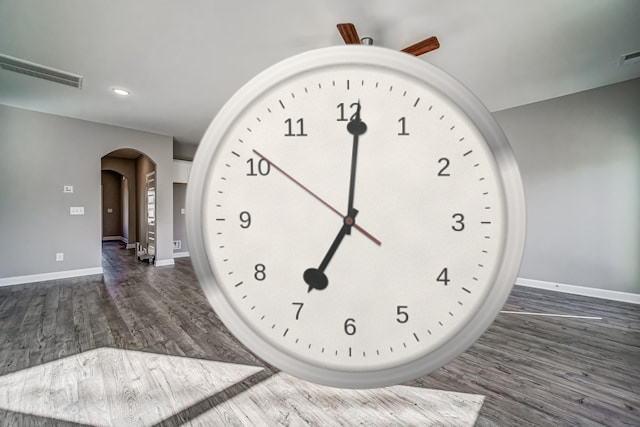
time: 7:00:51
